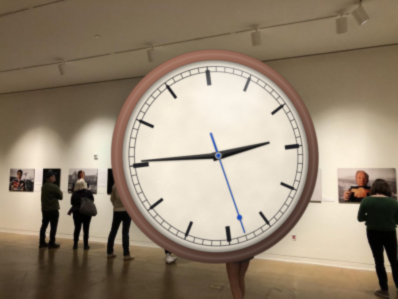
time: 2:45:28
